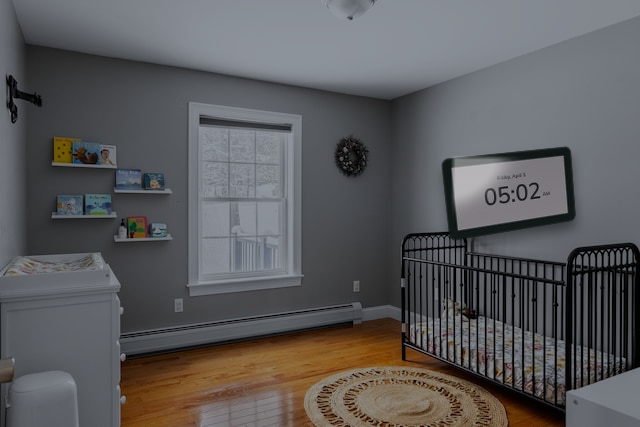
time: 5:02
